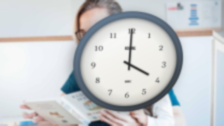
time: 4:00
